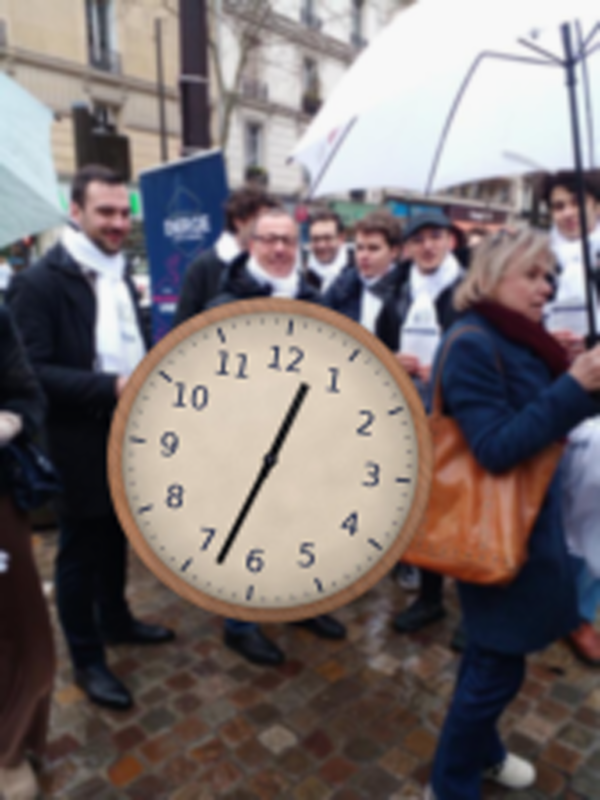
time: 12:33
